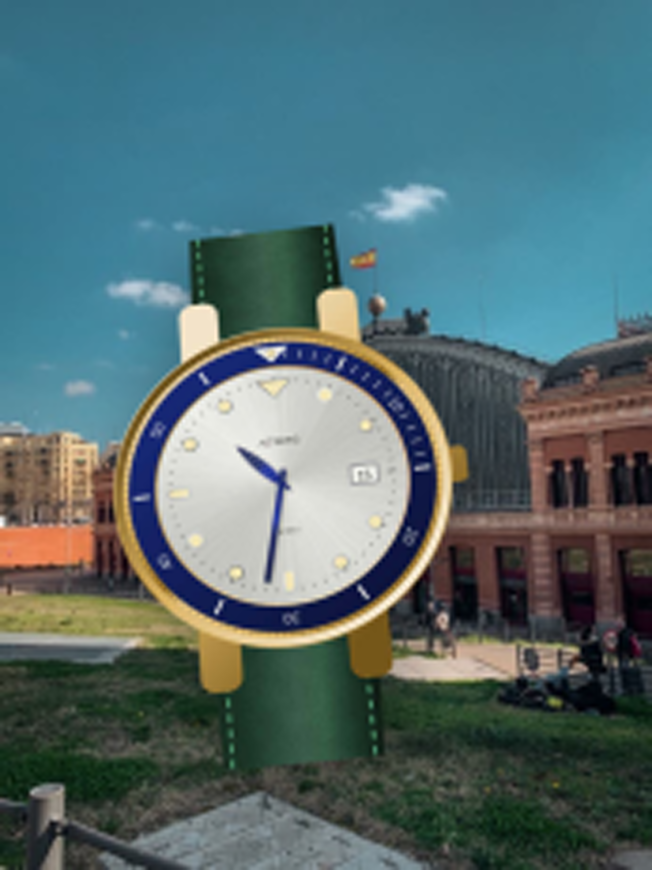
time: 10:32
